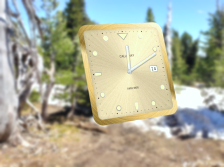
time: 12:11
